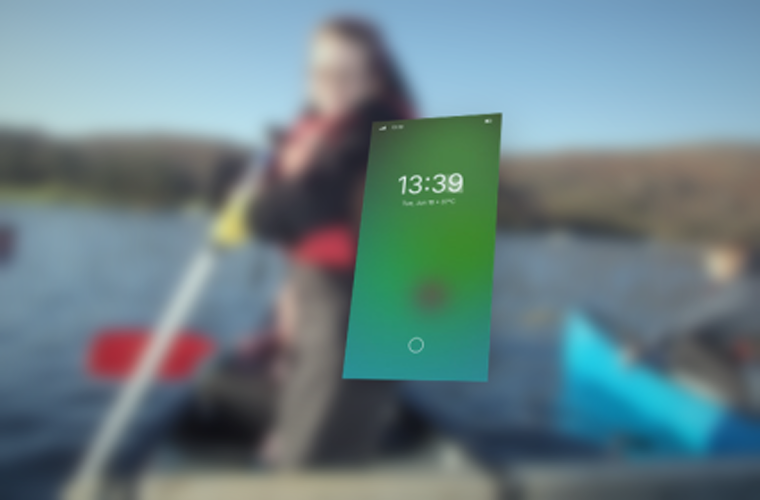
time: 13:39
